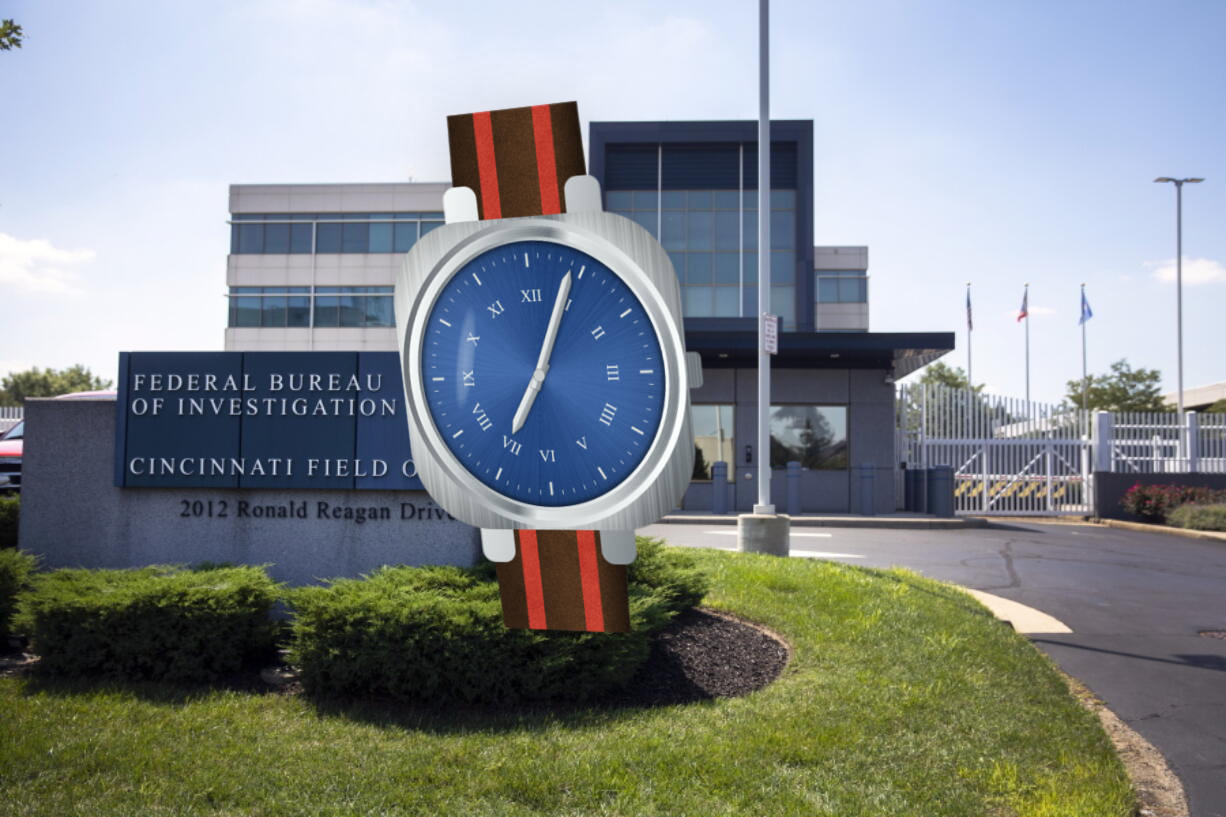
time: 7:04
